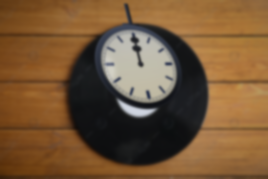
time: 12:00
